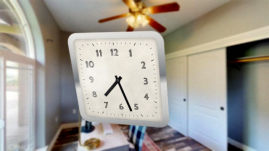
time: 7:27
